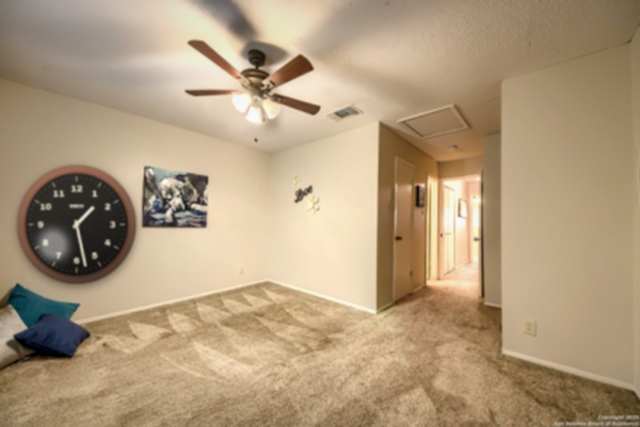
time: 1:28
